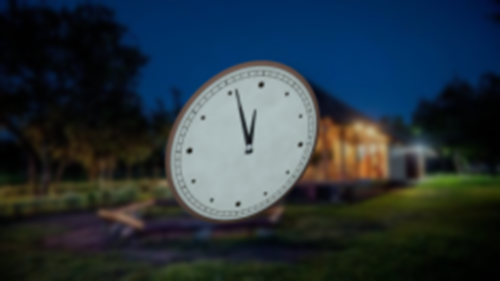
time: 11:56
